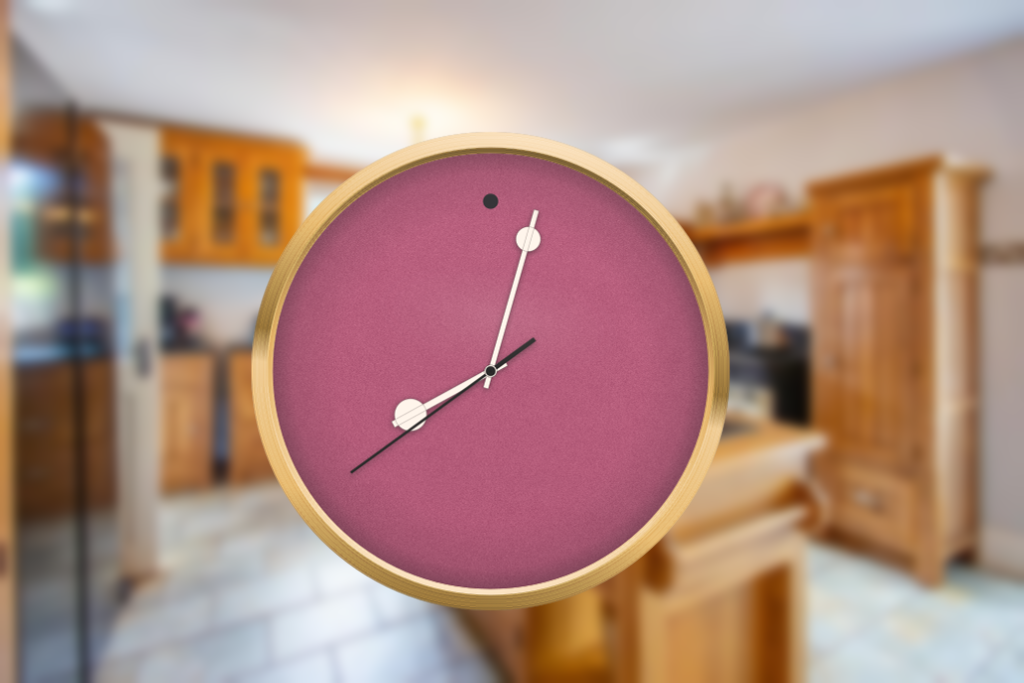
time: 8:02:39
